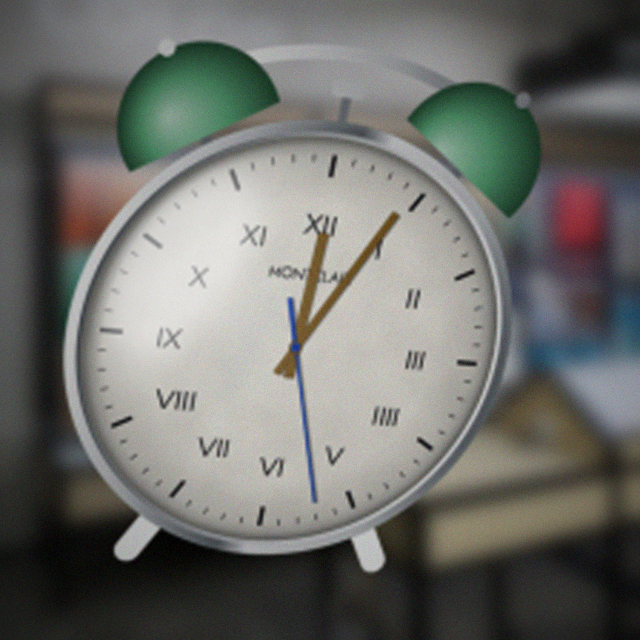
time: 12:04:27
